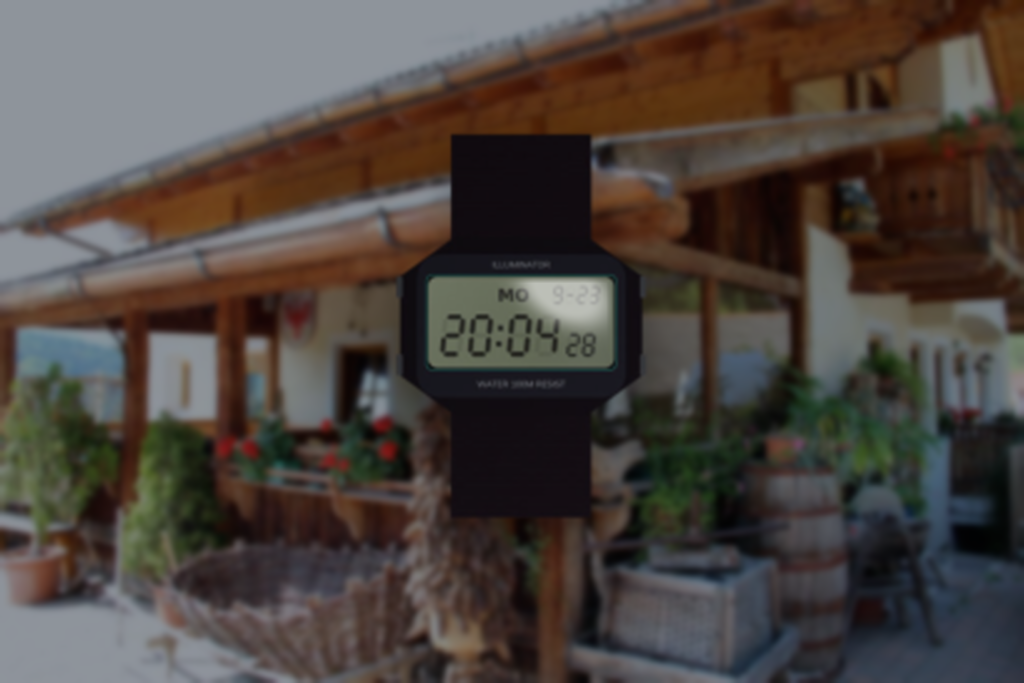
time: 20:04:28
